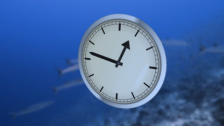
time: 12:47
